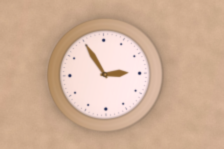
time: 2:55
